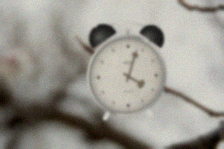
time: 4:03
